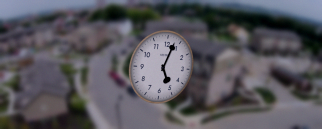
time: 5:03
